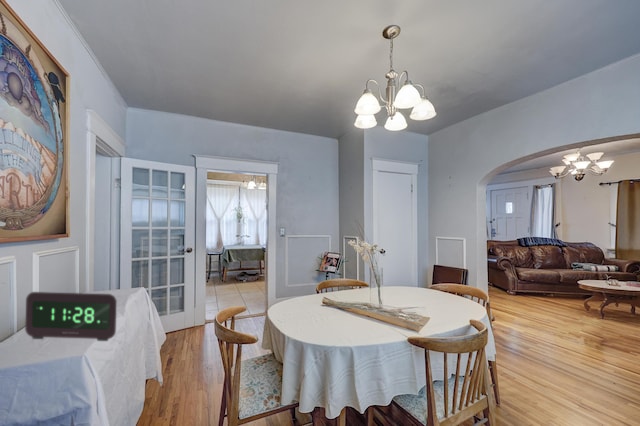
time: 11:28
